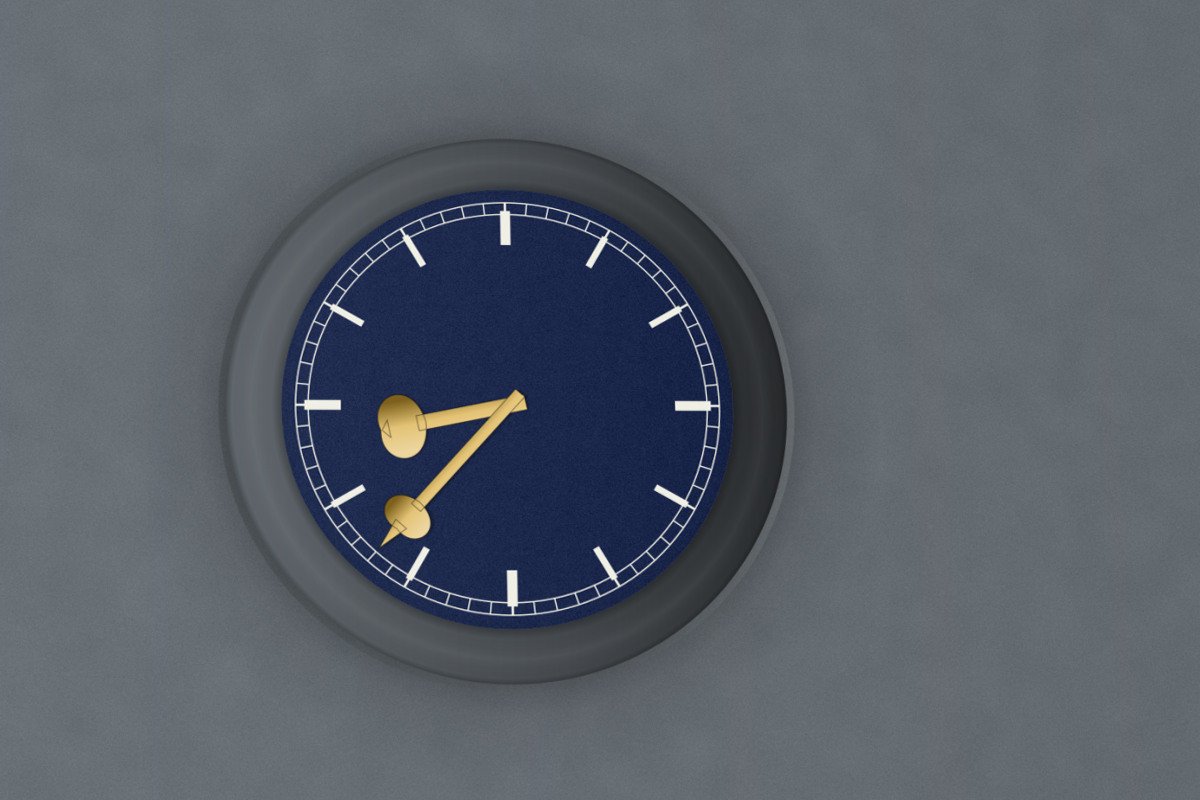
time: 8:37
